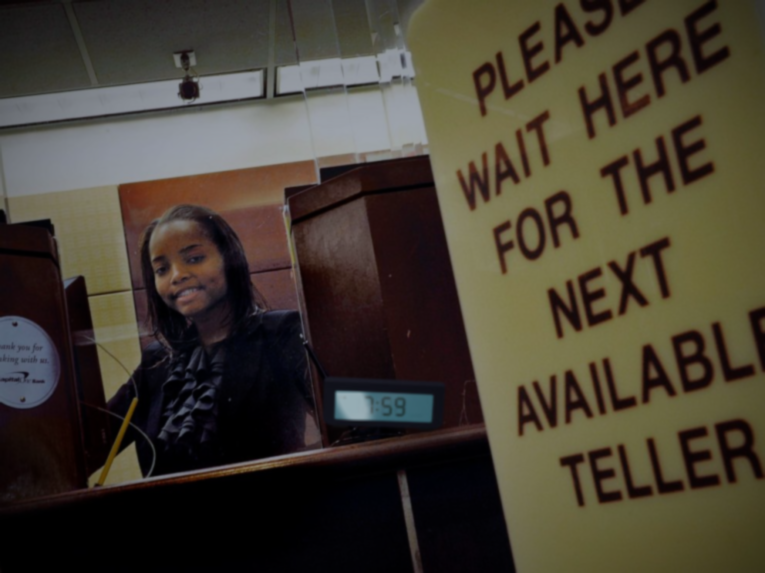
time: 7:59
